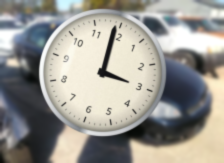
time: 2:59
